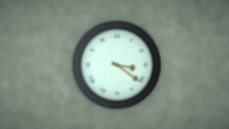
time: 3:21
